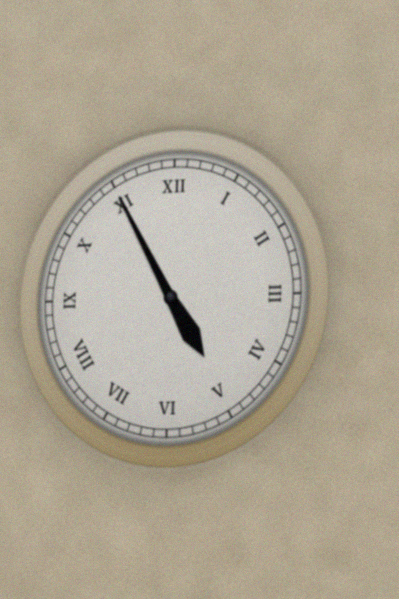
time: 4:55
